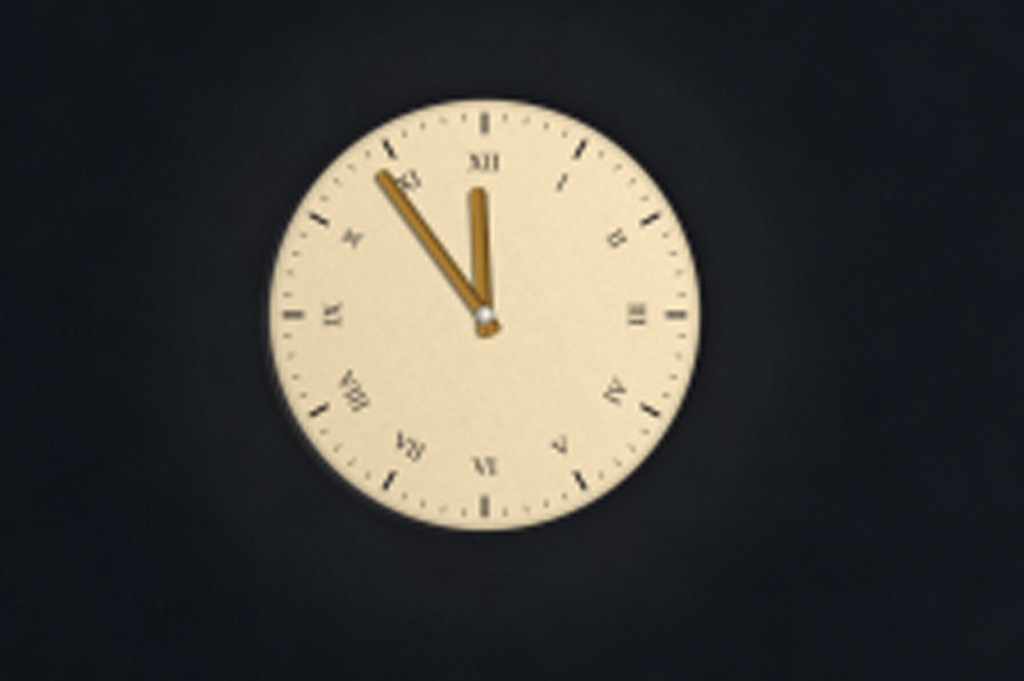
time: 11:54
